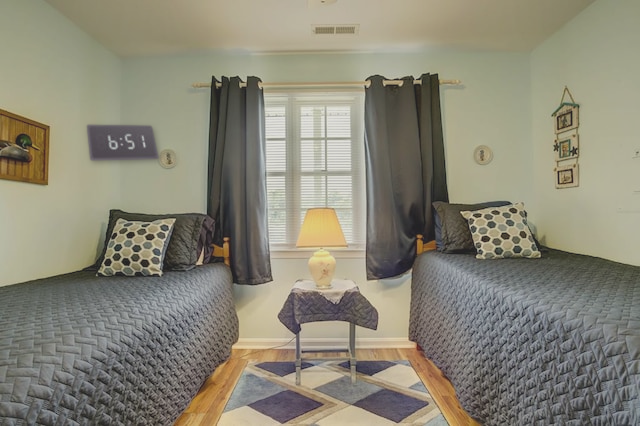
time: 6:51
